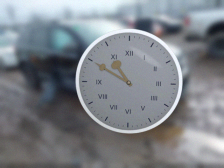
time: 10:50
